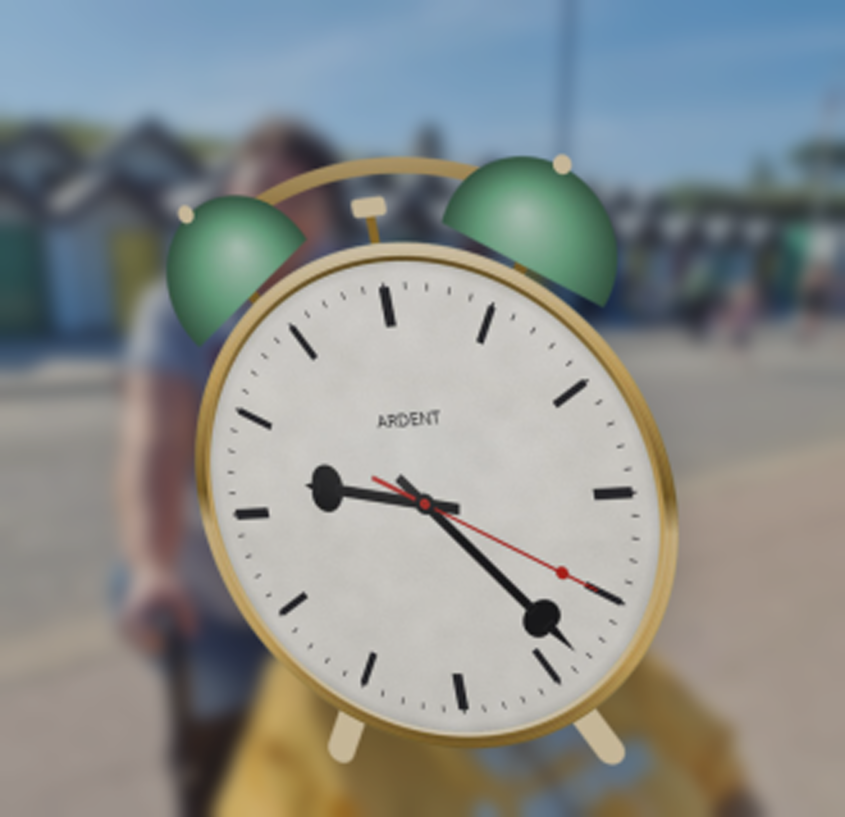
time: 9:23:20
